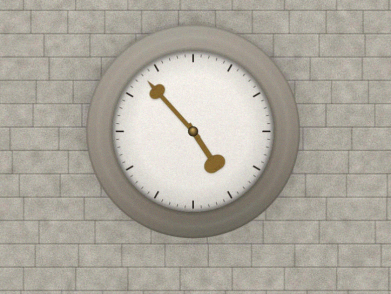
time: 4:53
